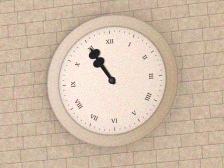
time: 10:55
